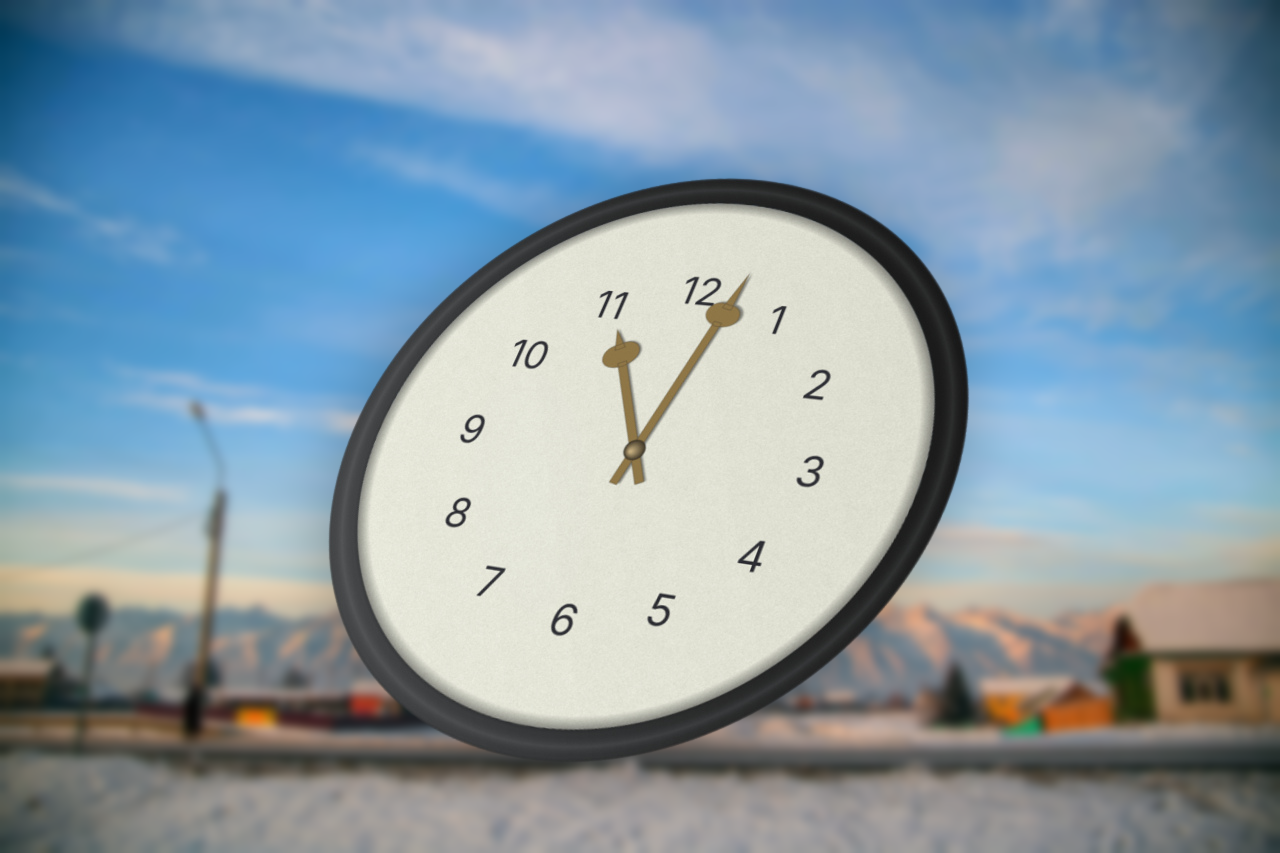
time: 11:02
